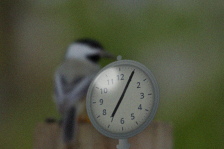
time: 7:05
